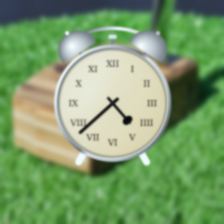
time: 4:38
